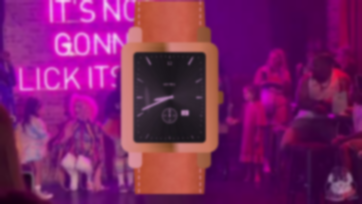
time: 8:41
